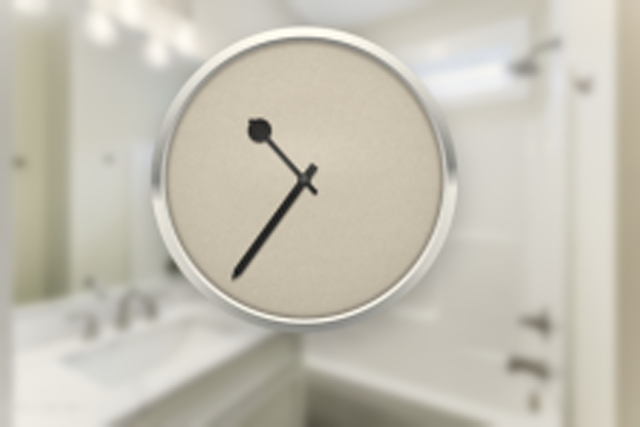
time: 10:36
